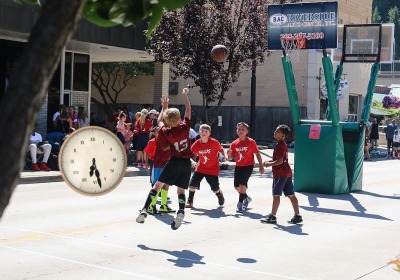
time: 6:28
